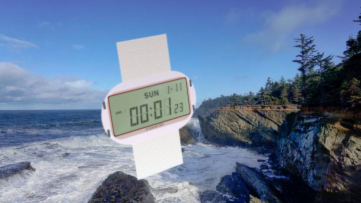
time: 0:01
